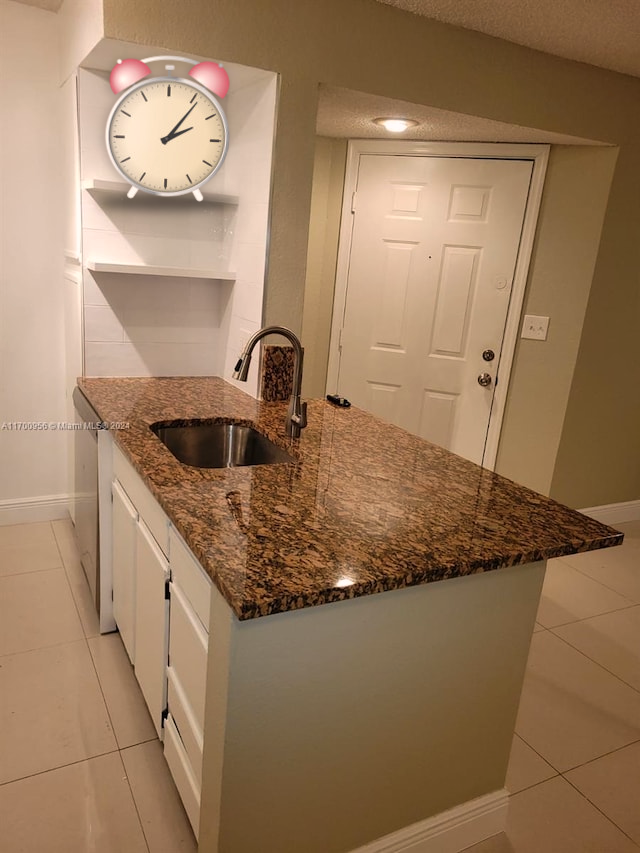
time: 2:06
